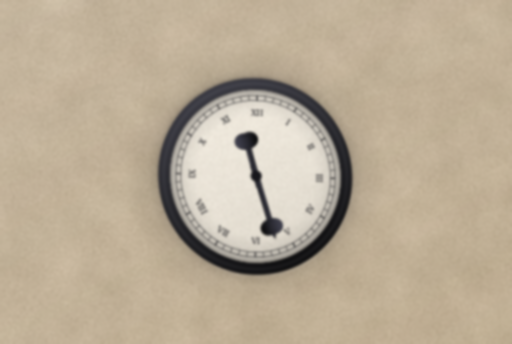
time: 11:27
